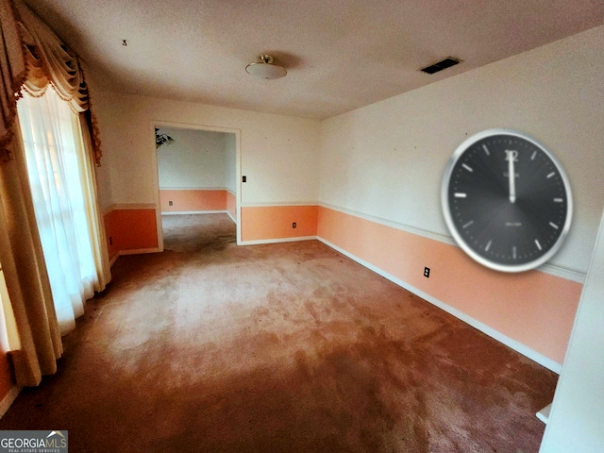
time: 12:00
